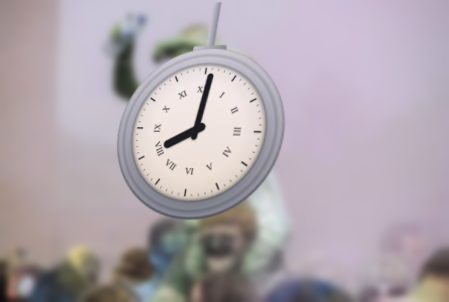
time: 8:01
